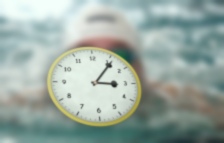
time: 3:06
